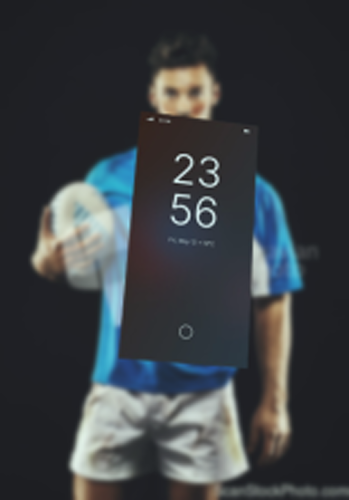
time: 23:56
